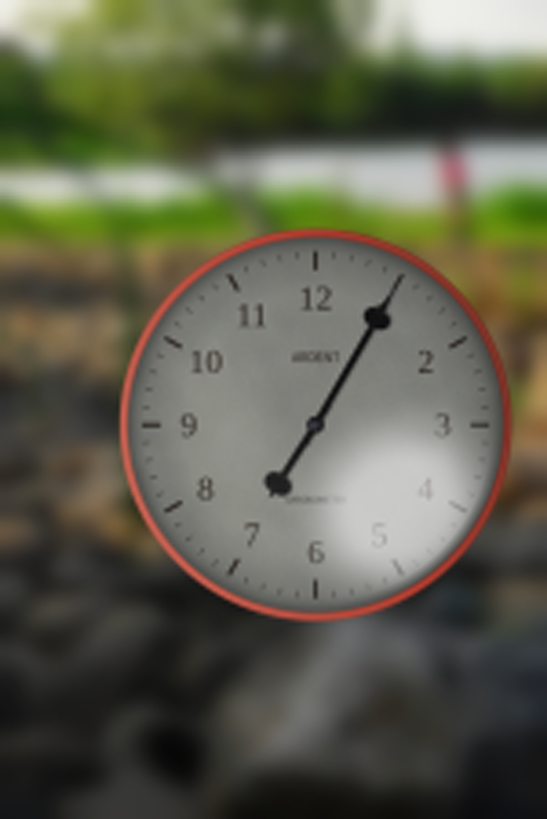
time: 7:05
